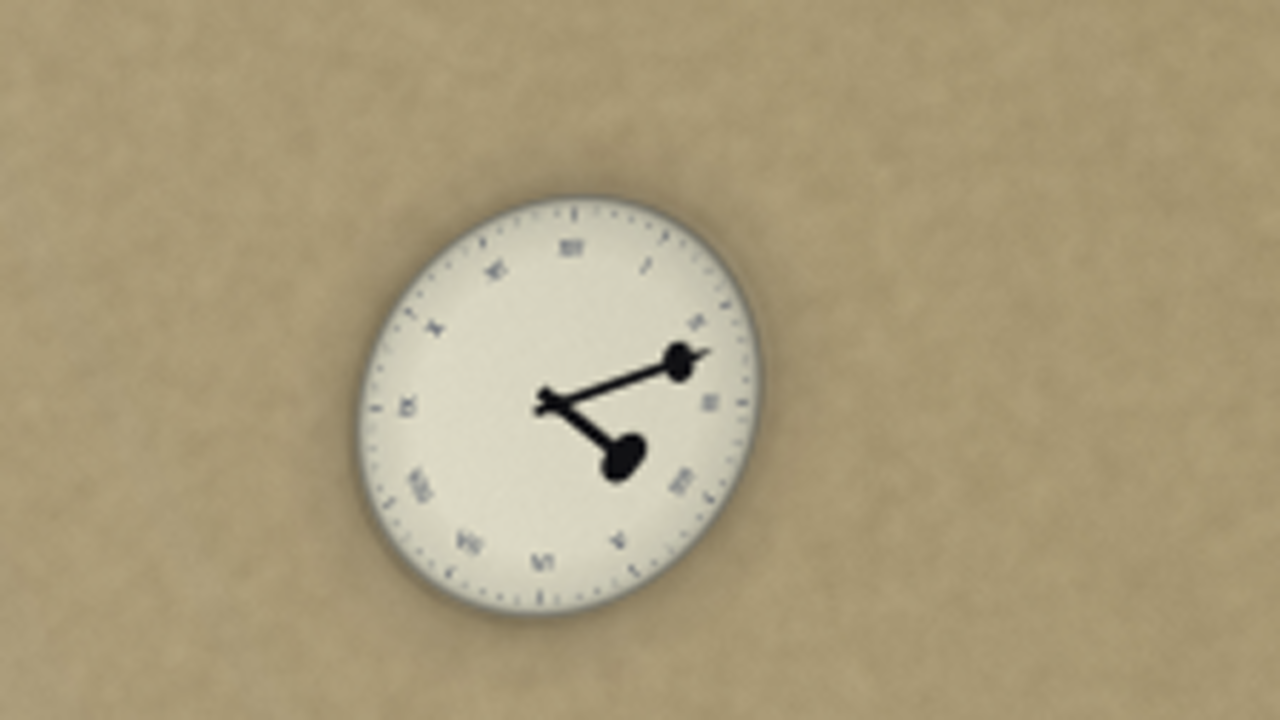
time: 4:12
